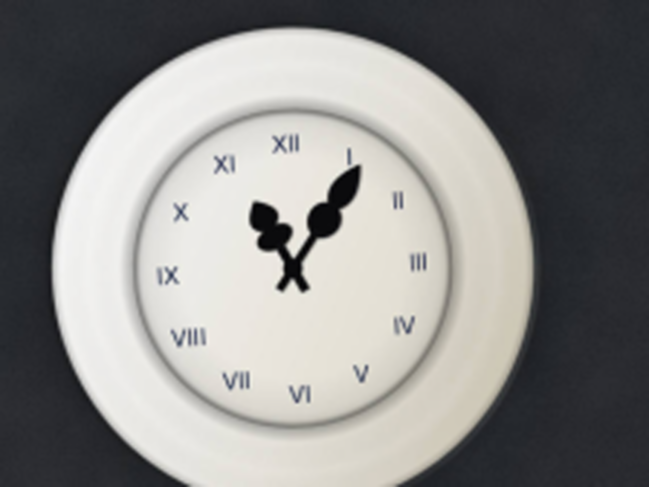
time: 11:06
